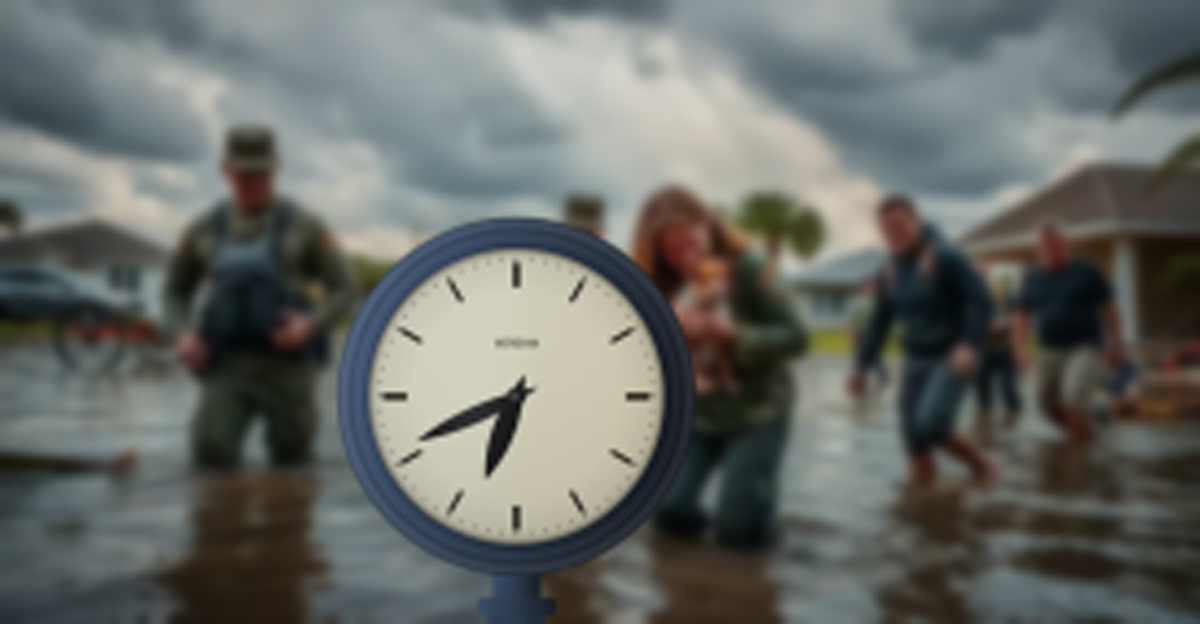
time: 6:41
